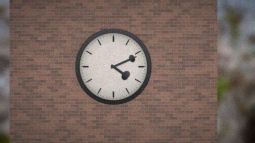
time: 4:11
